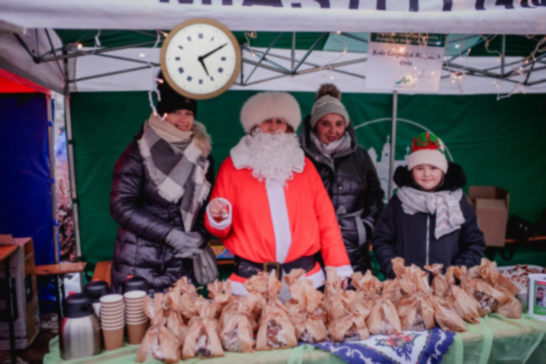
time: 5:10
